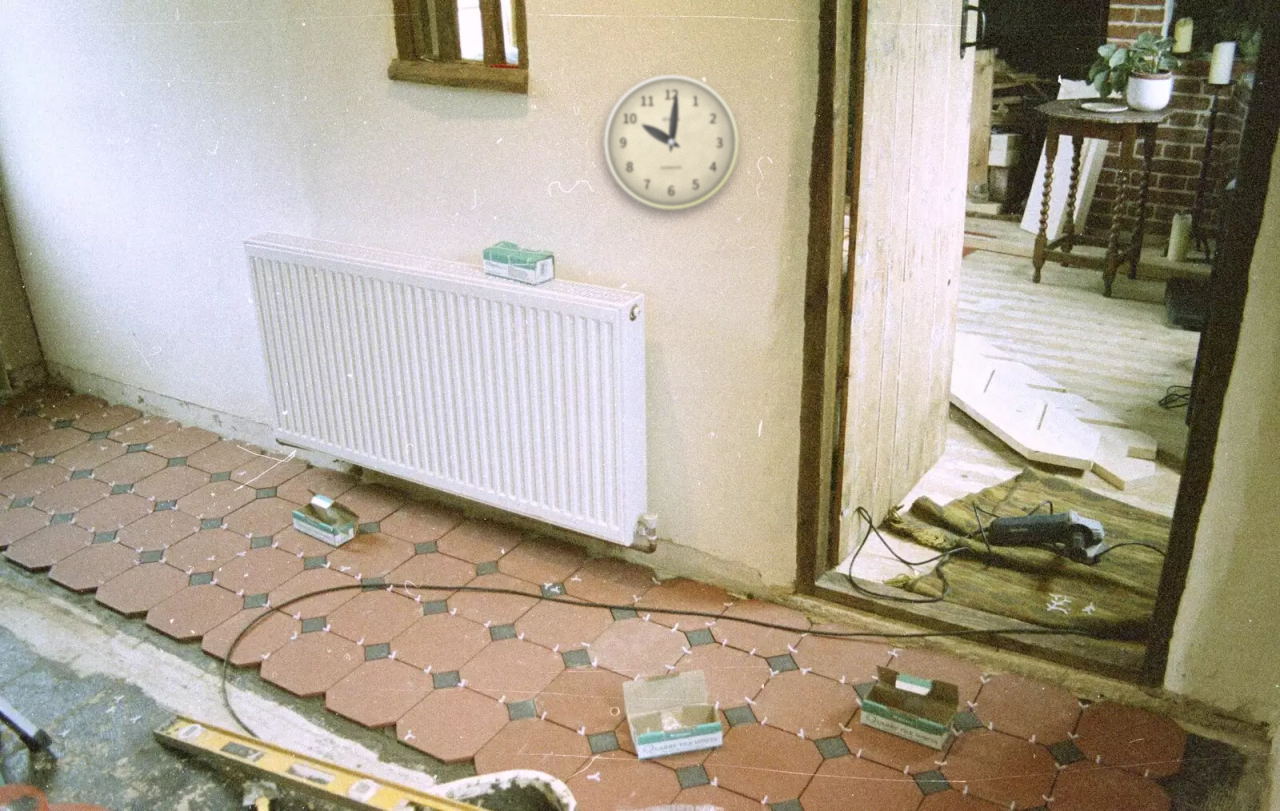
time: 10:01
